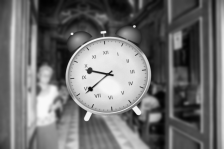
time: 9:39
